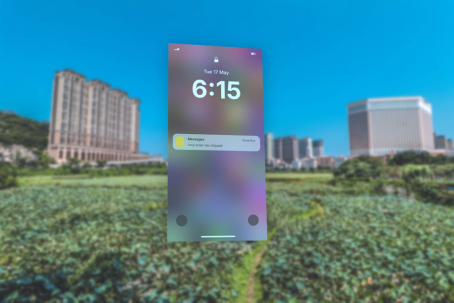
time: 6:15
